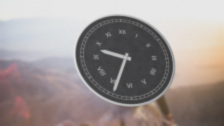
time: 9:34
